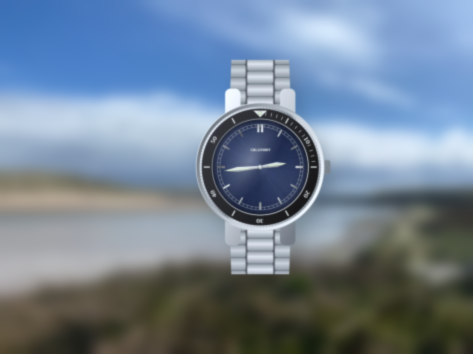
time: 2:44
